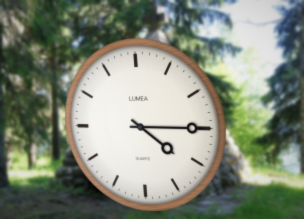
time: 4:15
